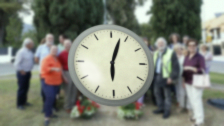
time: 6:03
